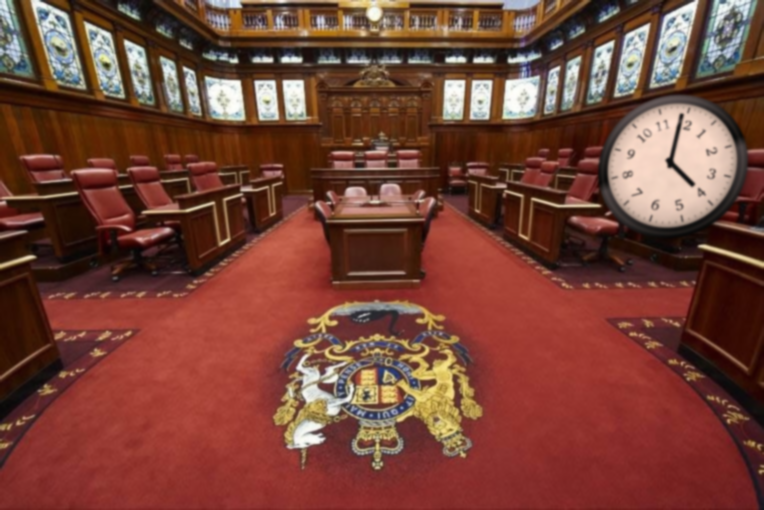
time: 3:59
